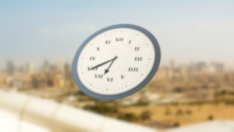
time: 6:40
